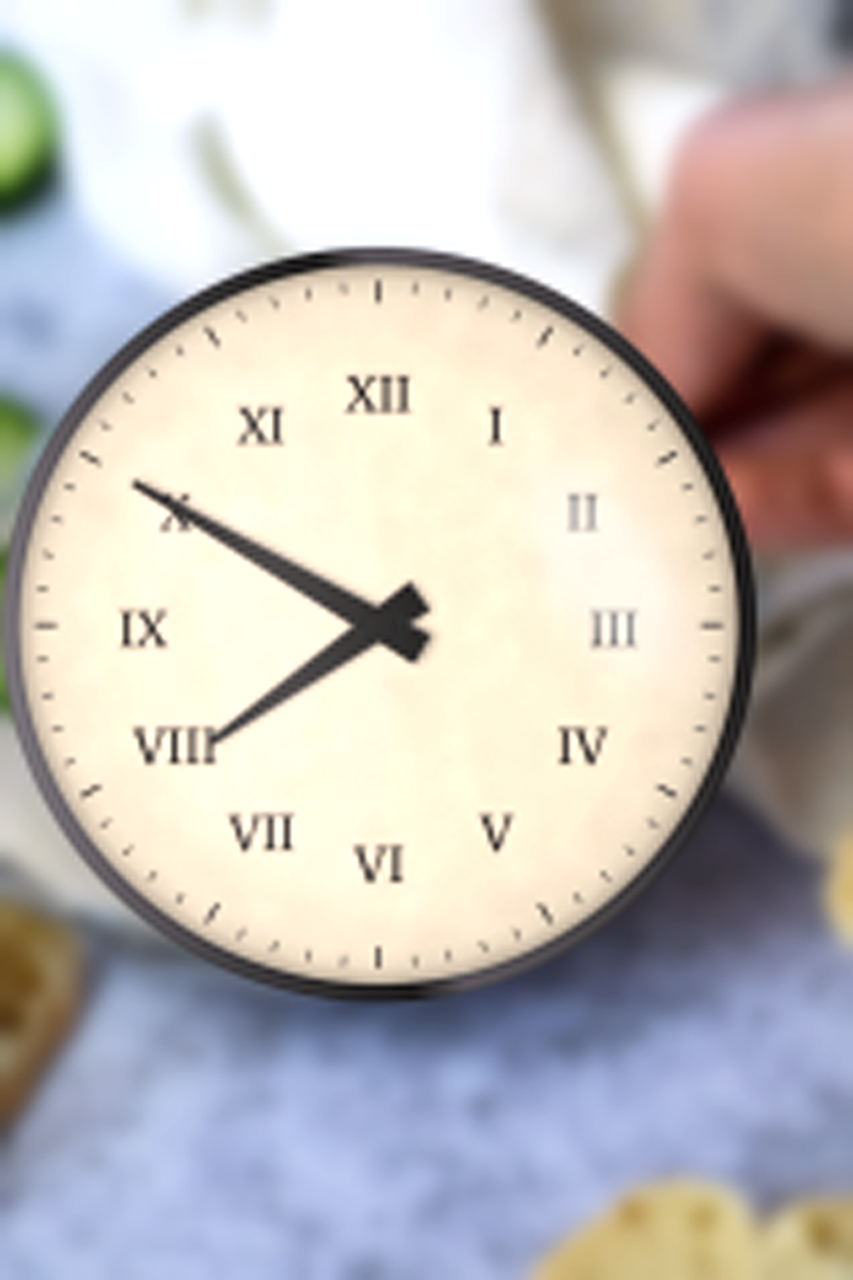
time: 7:50
